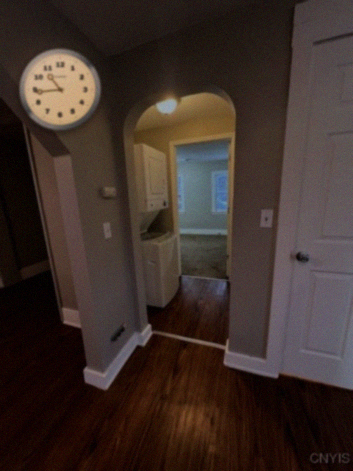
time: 10:44
